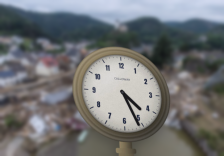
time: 4:26
